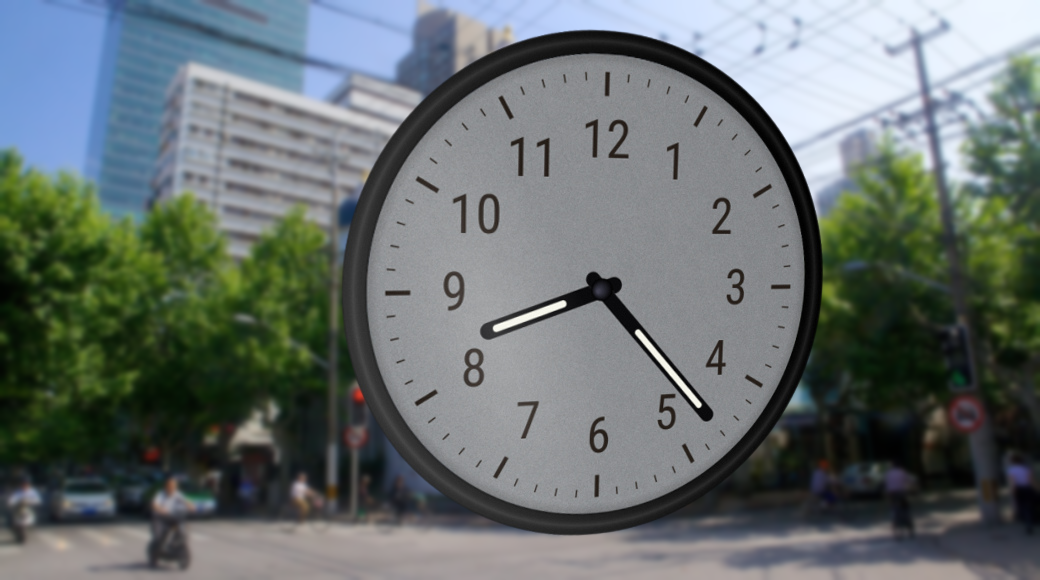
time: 8:23
